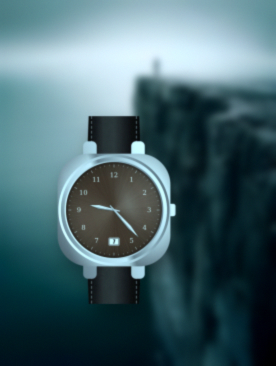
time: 9:23
